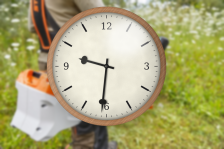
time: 9:31
